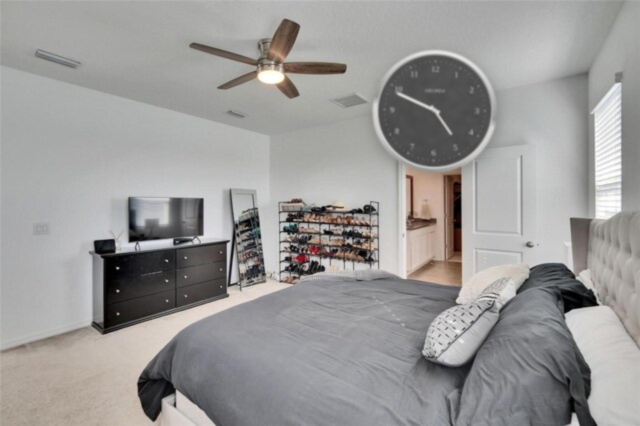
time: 4:49
